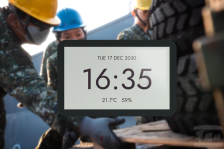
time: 16:35
